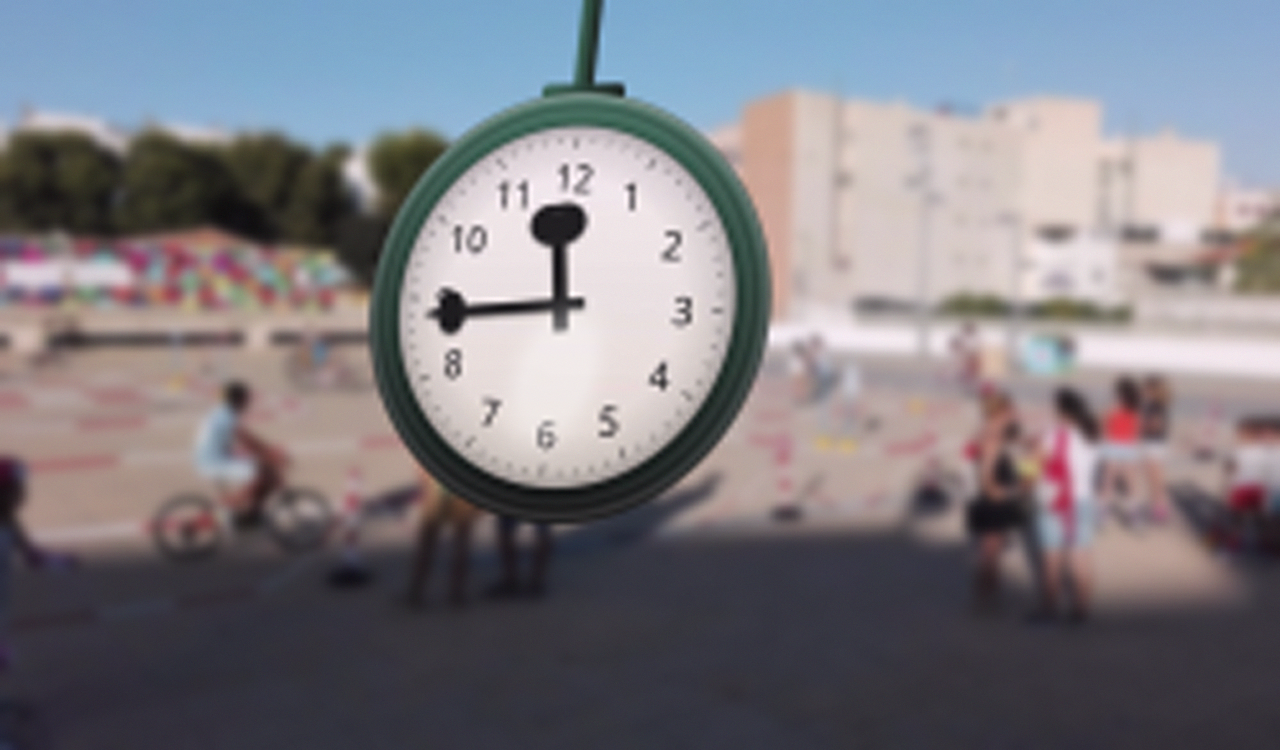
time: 11:44
